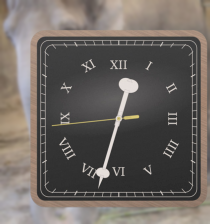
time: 12:32:44
